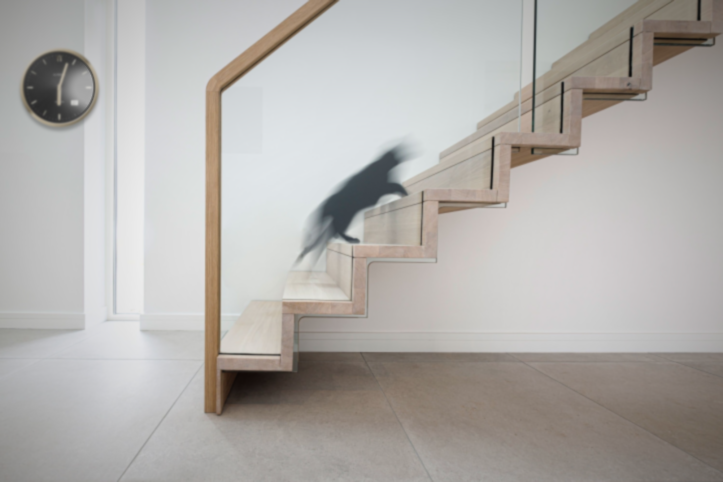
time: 6:03
